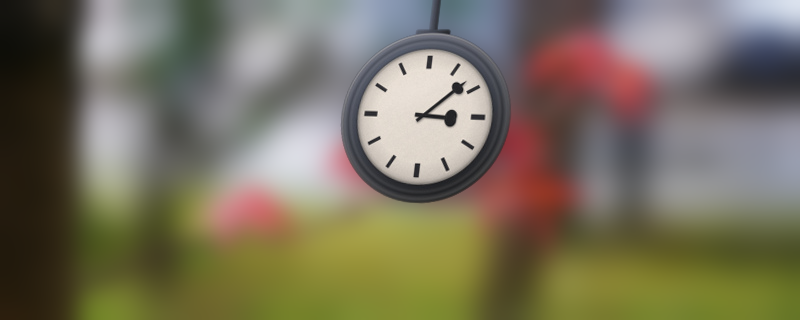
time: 3:08
